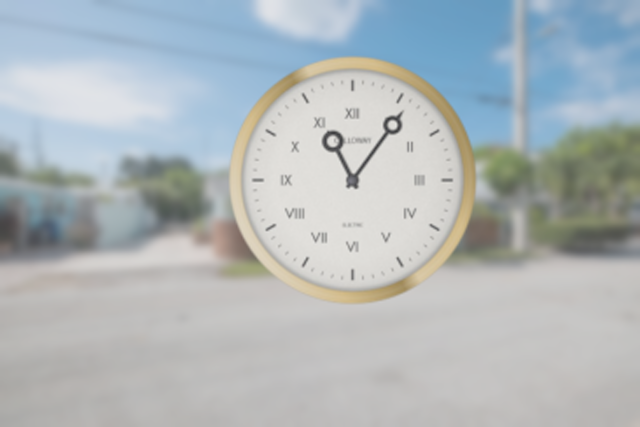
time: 11:06
